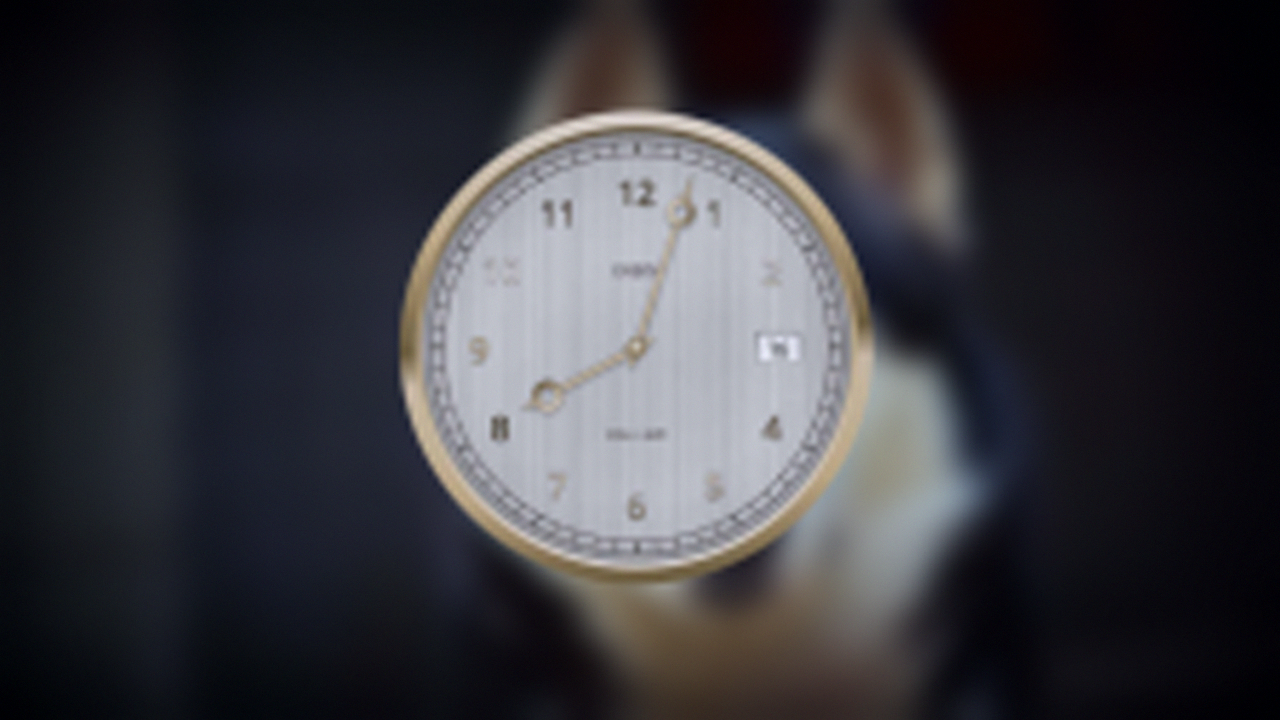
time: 8:03
